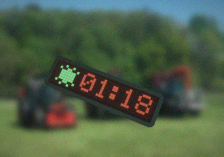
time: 1:18
